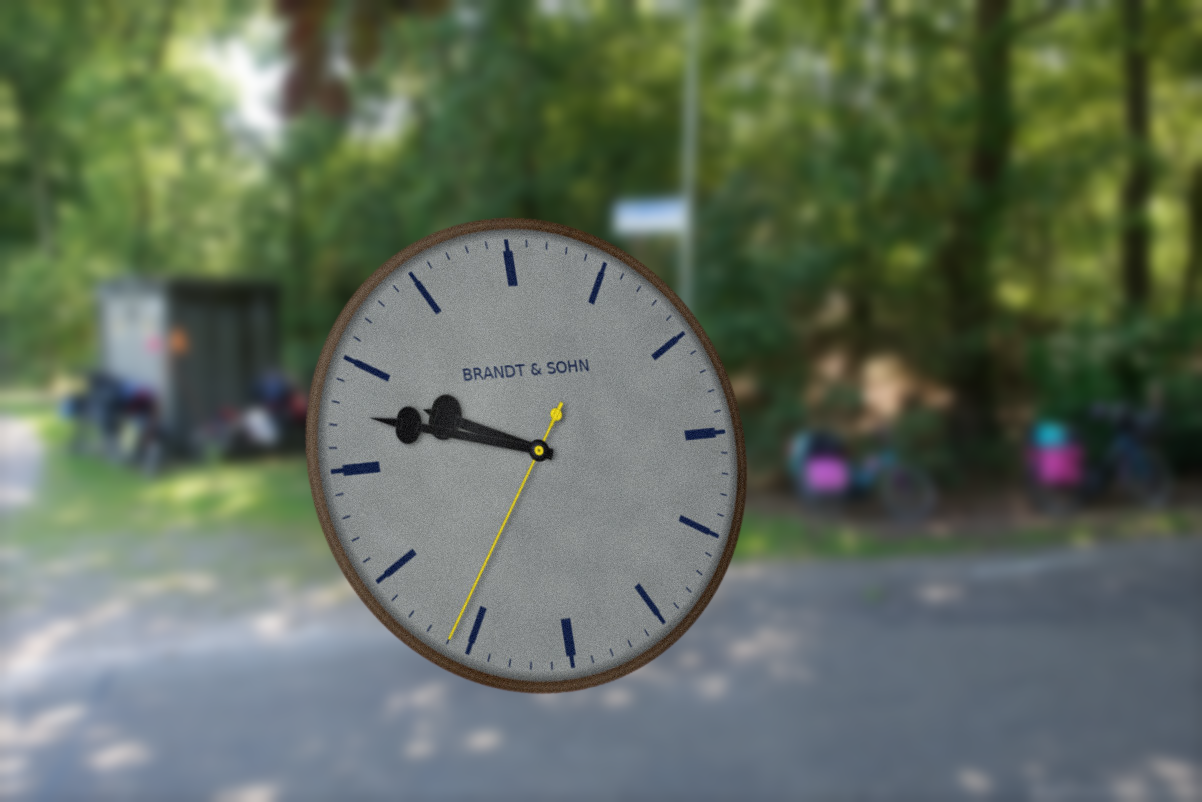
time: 9:47:36
